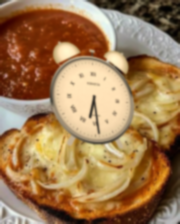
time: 6:29
